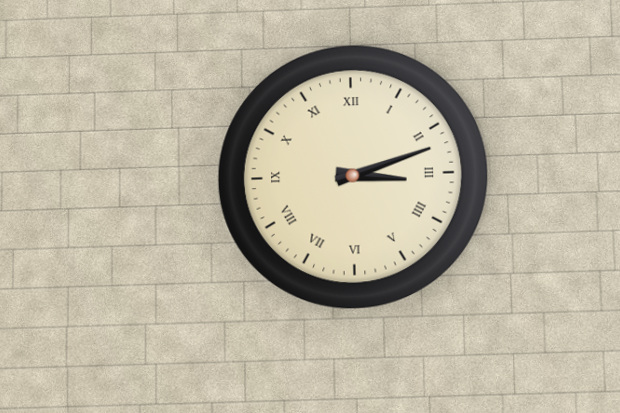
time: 3:12
